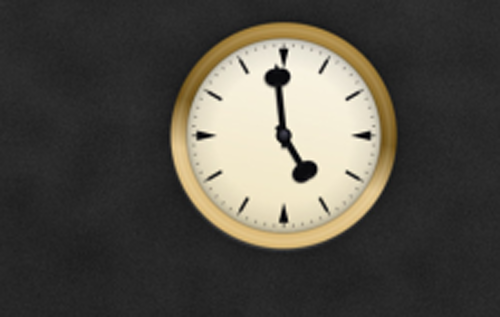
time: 4:59
